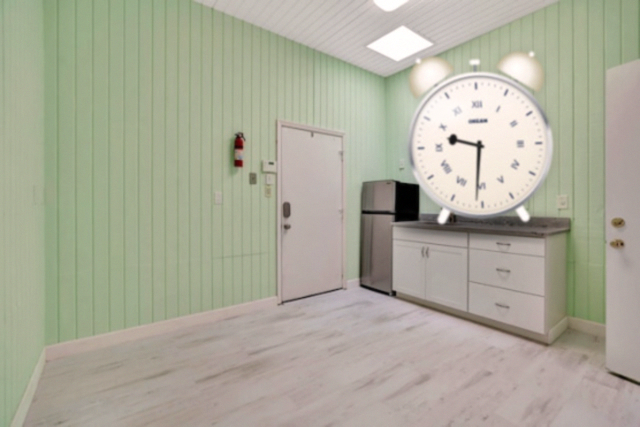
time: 9:31
